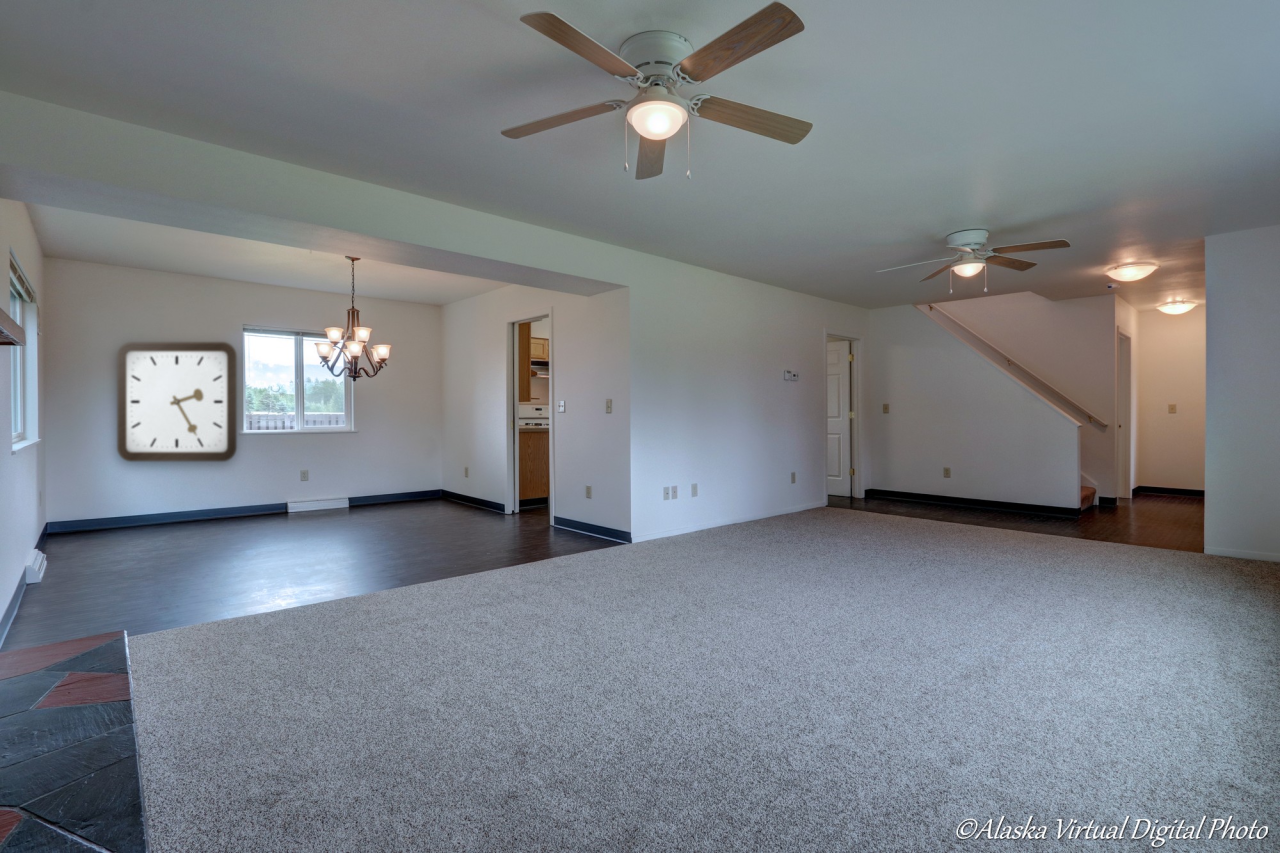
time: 2:25
